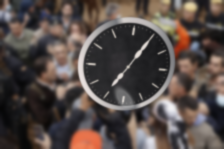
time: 7:05
